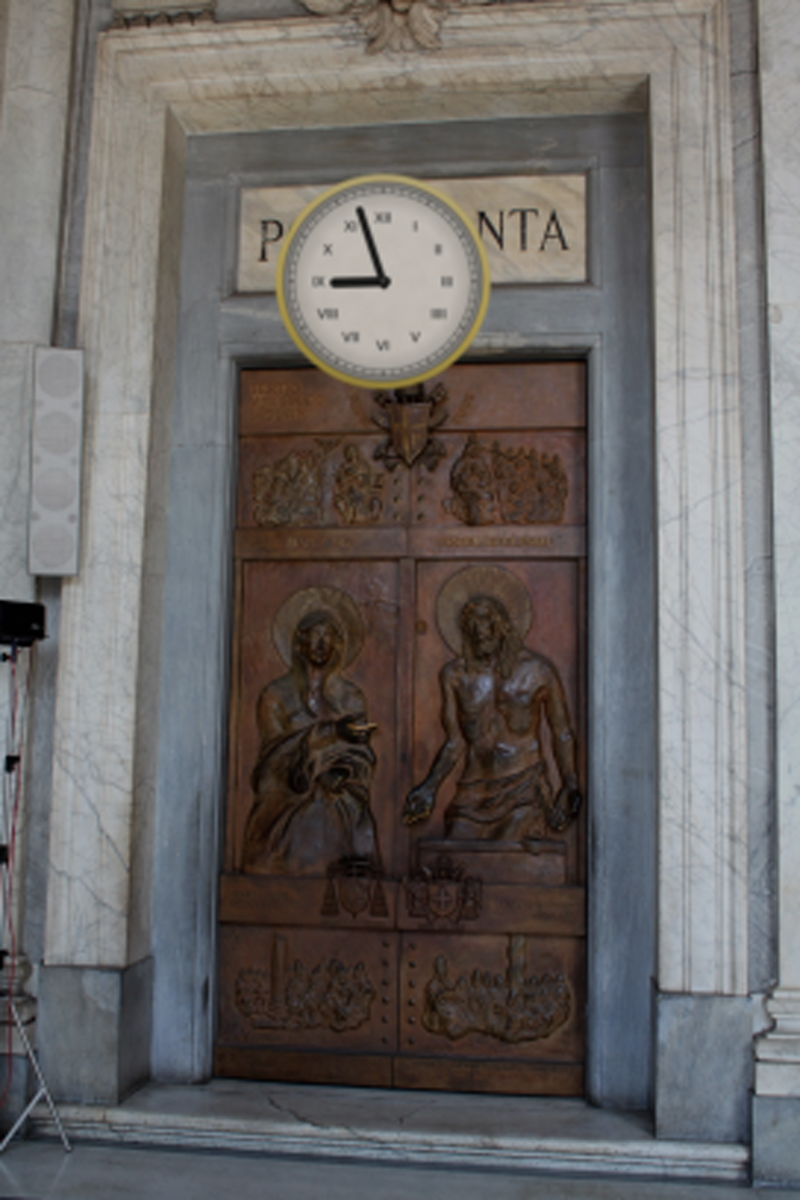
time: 8:57
